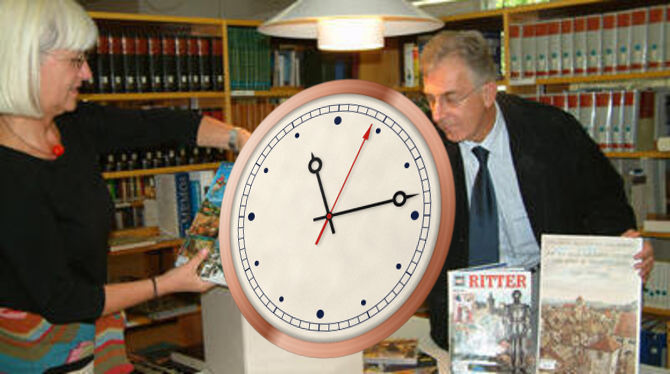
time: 11:13:04
